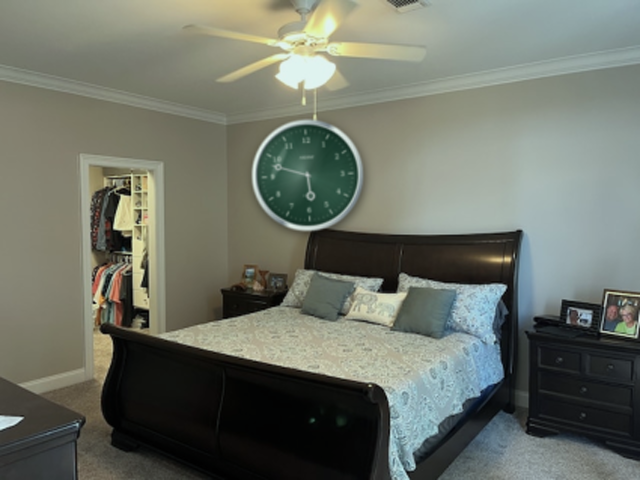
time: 5:48
